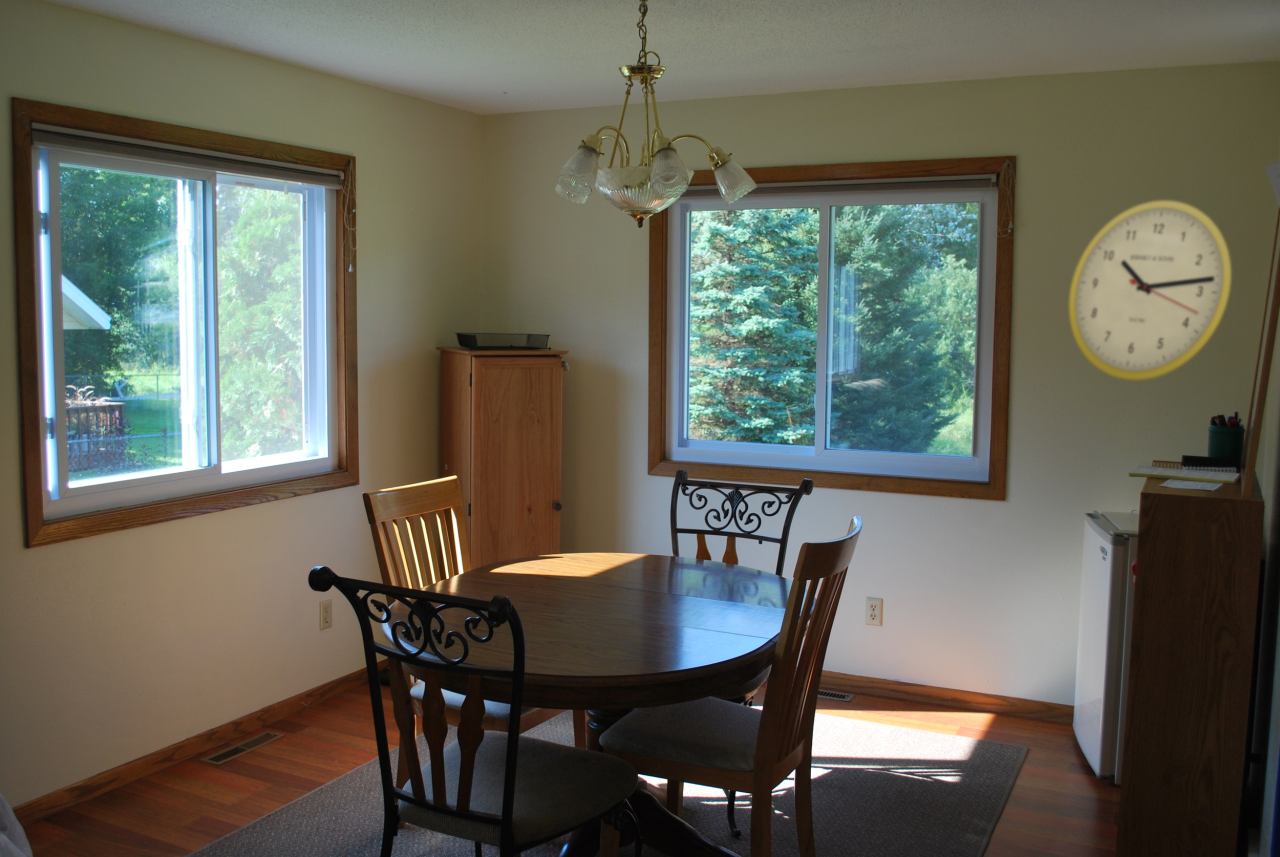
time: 10:13:18
